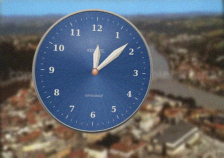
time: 12:08
